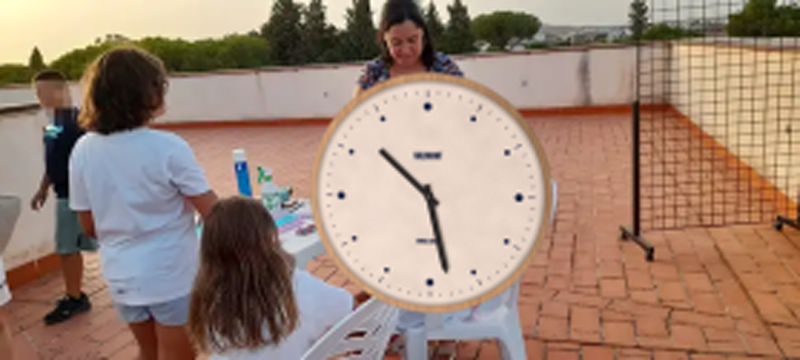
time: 10:28
